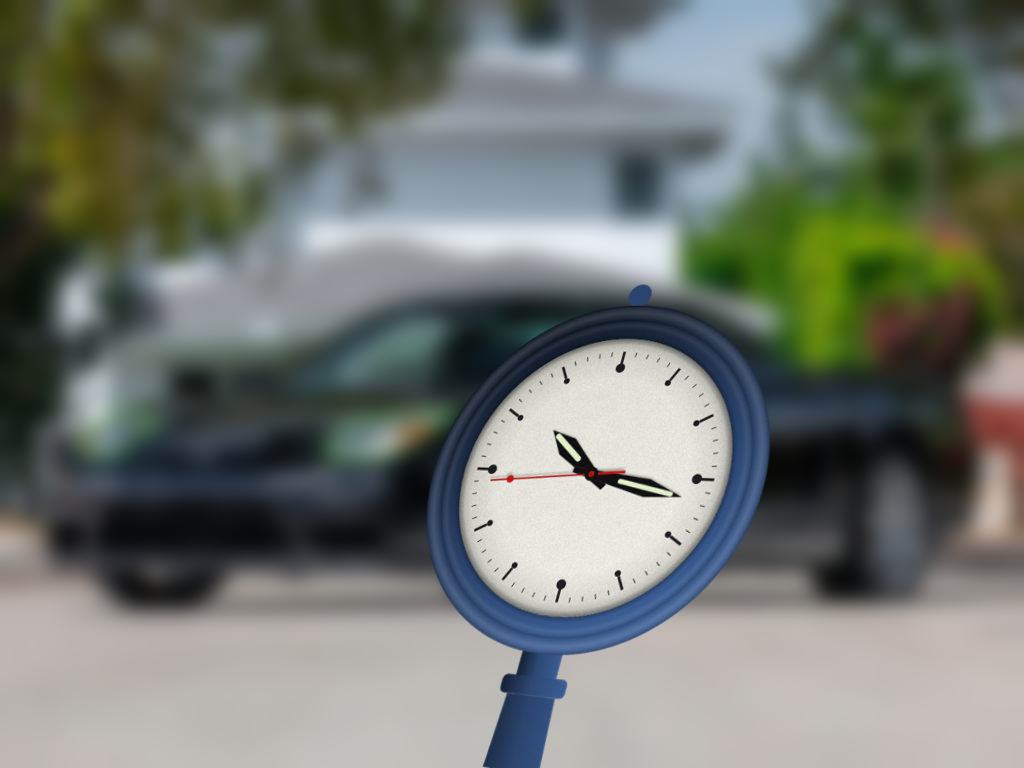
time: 10:16:44
